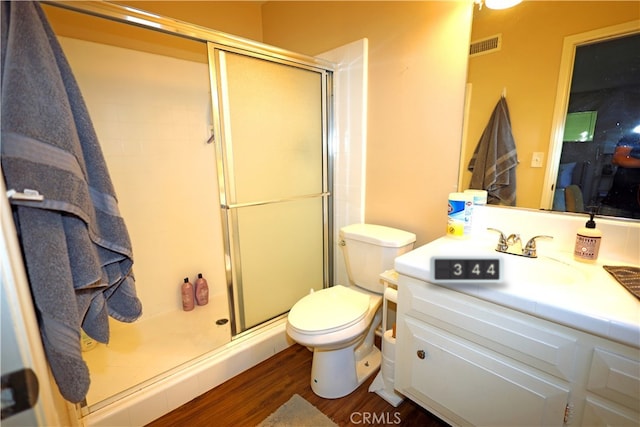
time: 3:44
